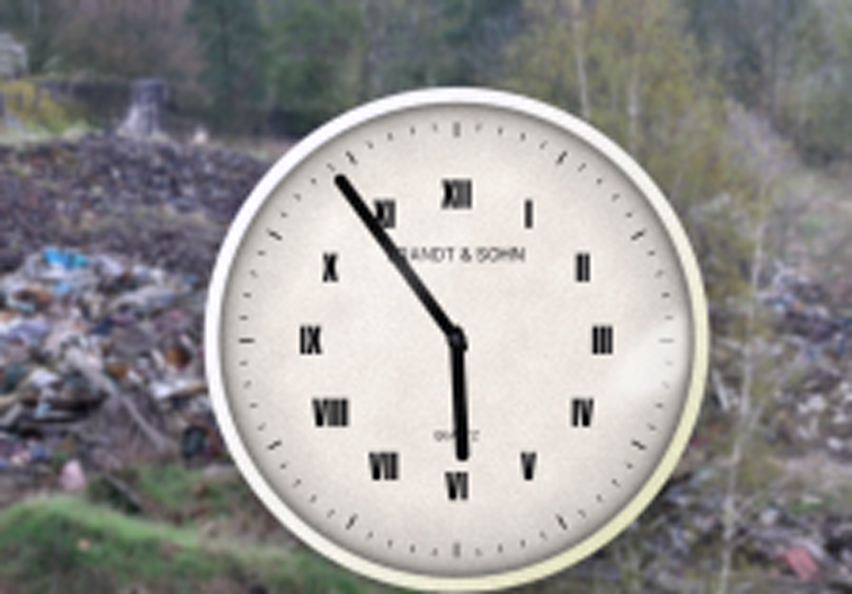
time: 5:54
